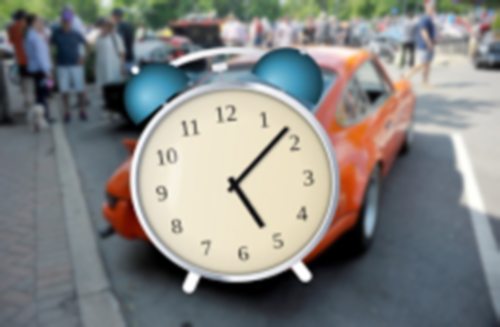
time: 5:08
